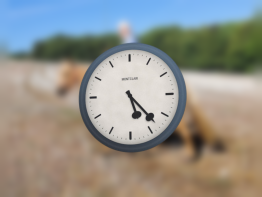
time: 5:23
